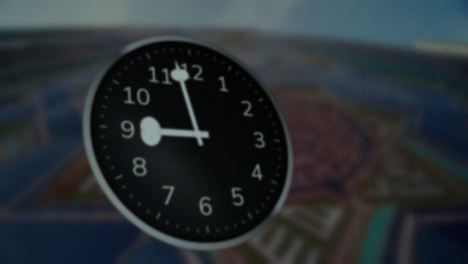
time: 8:58
